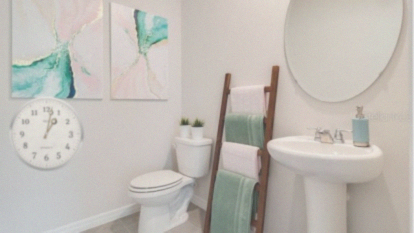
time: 1:02
